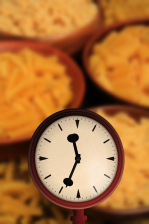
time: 11:34
